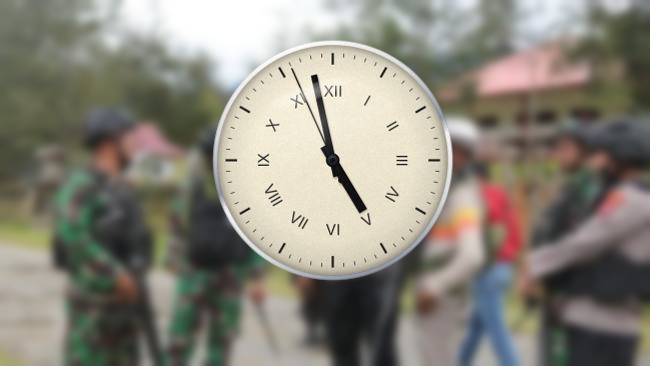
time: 4:57:56
